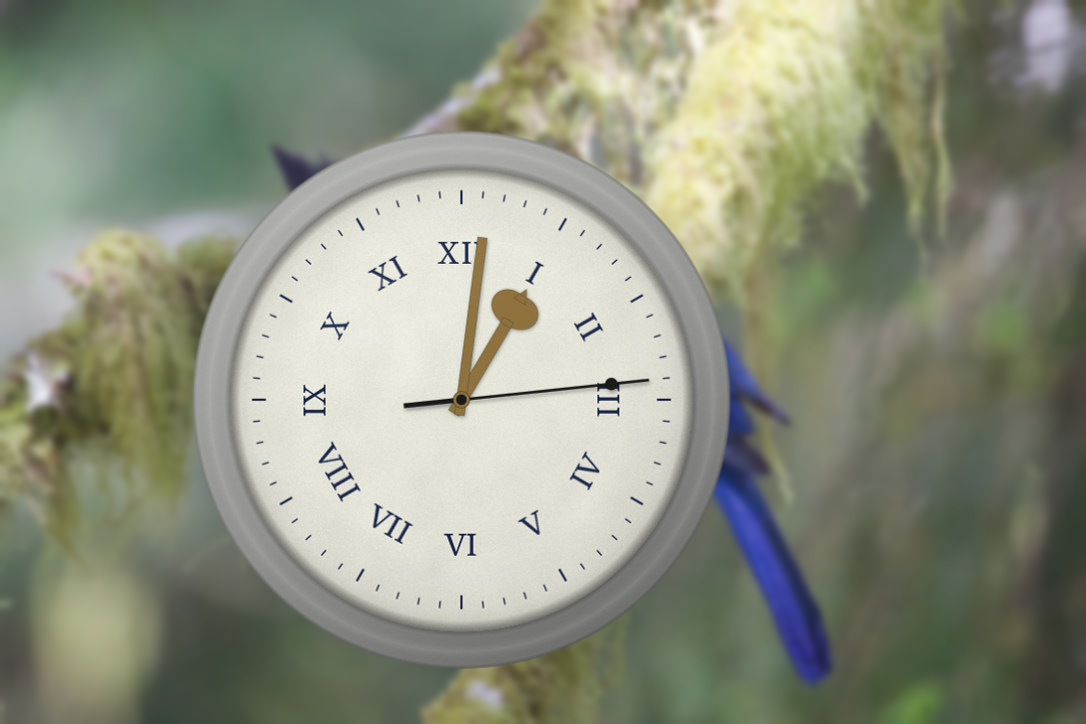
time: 1:01:14
